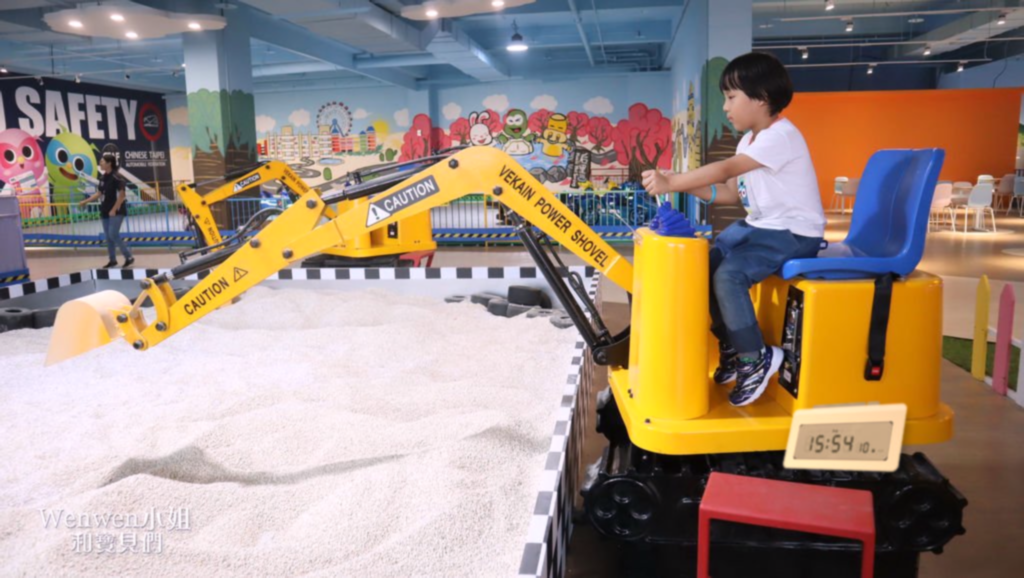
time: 15:54
